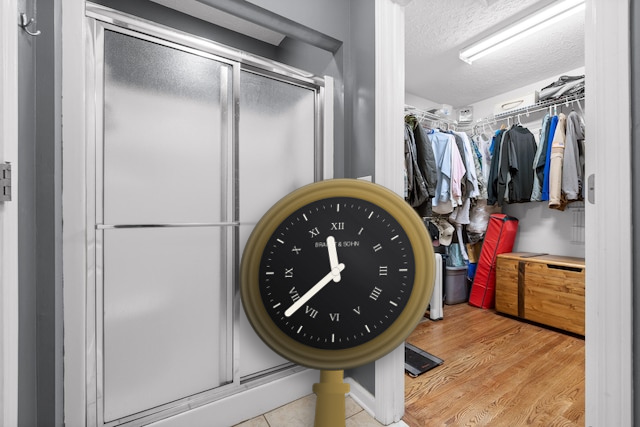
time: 11:38
